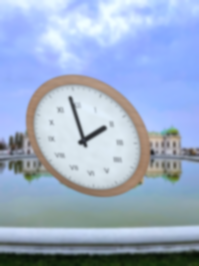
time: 1:59
